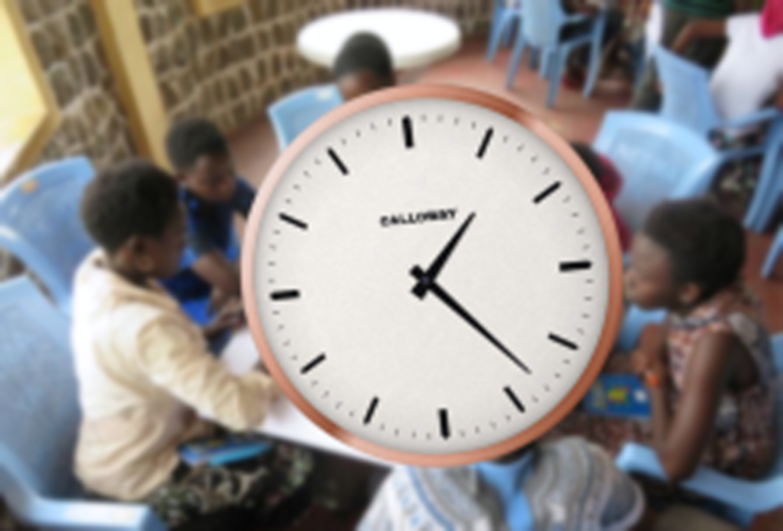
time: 1:23
